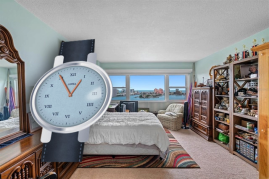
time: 12:55
